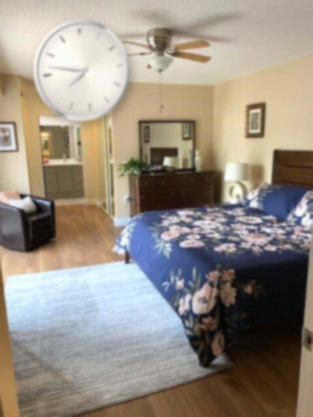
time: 7:47
